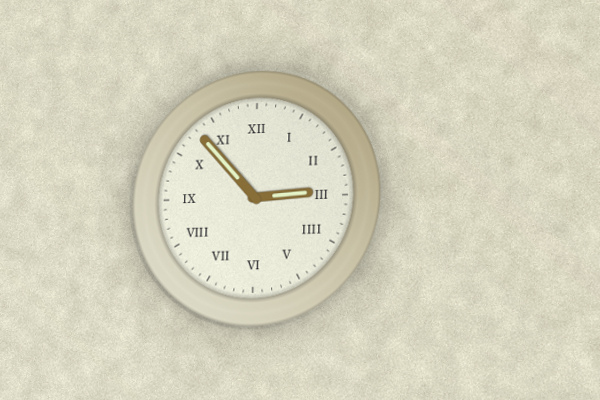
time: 2:53
